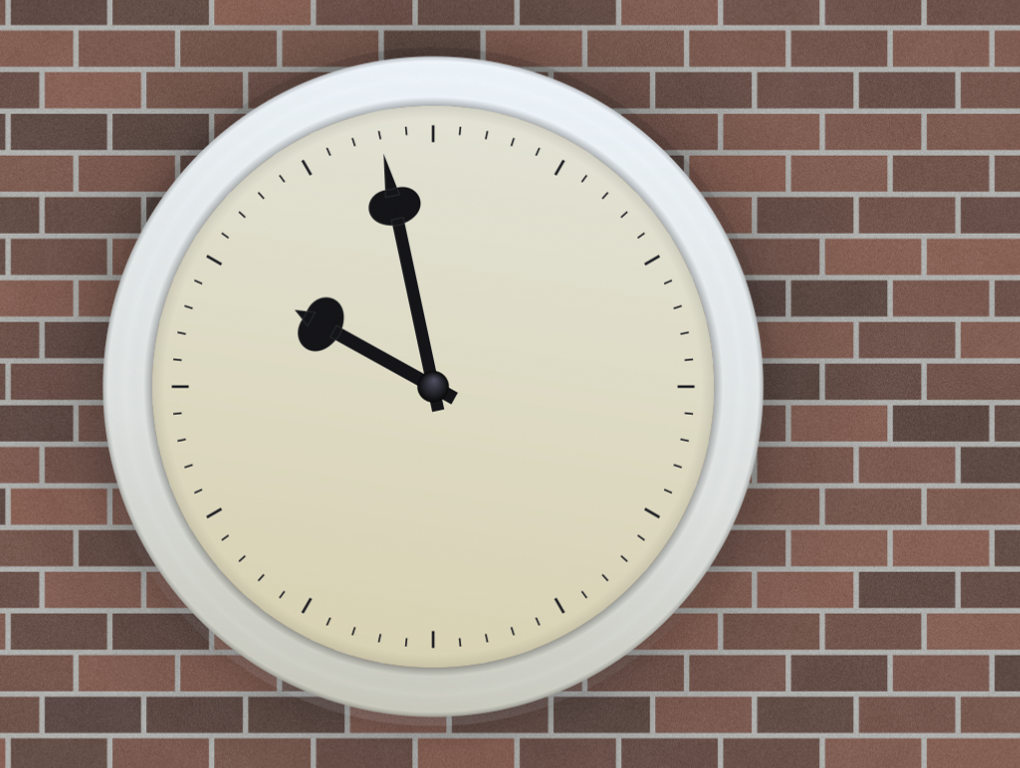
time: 9:58
